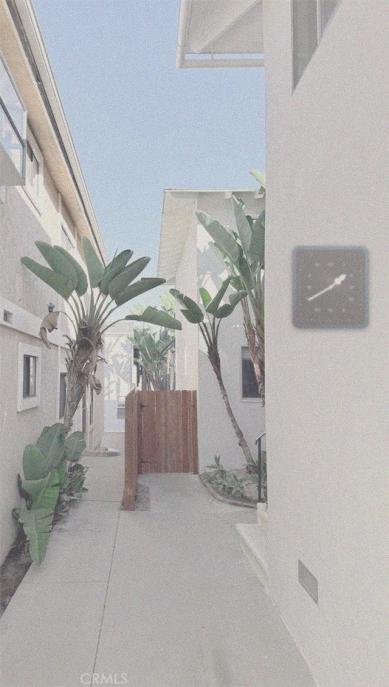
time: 1:40
